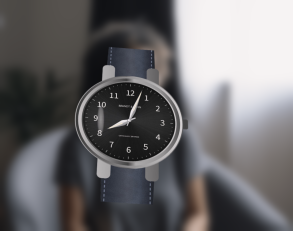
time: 8:03
